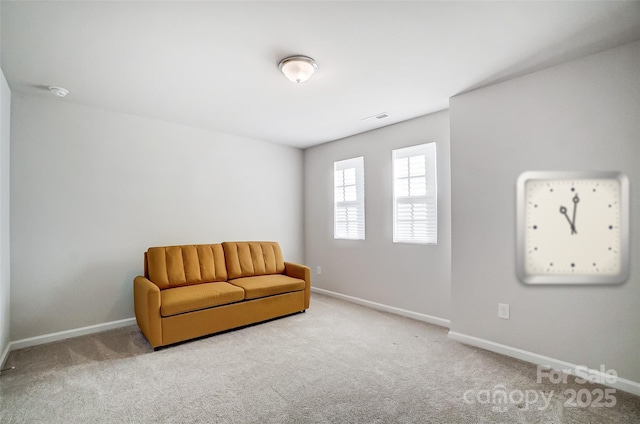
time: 11:01
